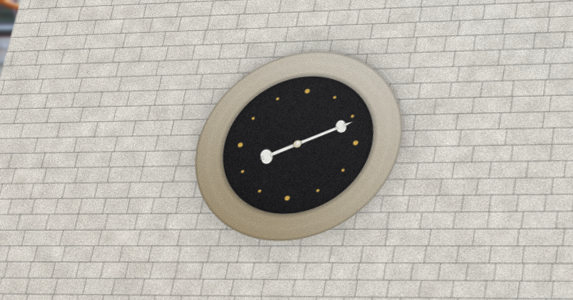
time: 8:11
